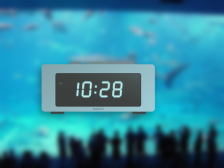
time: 10:28
